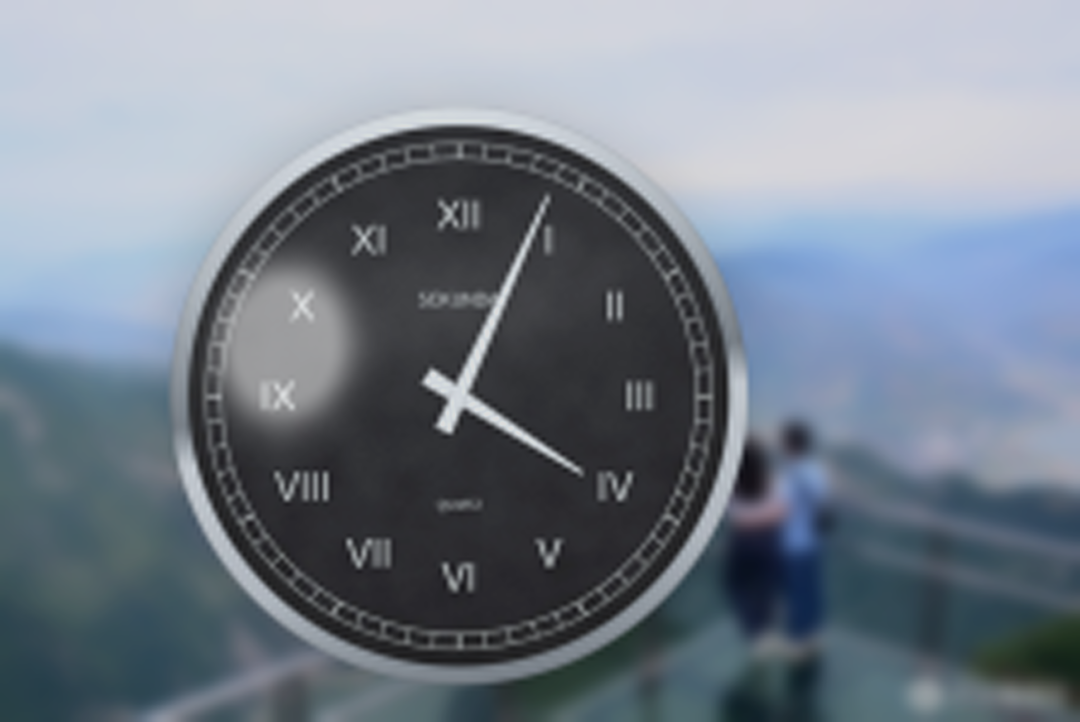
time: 4:04
